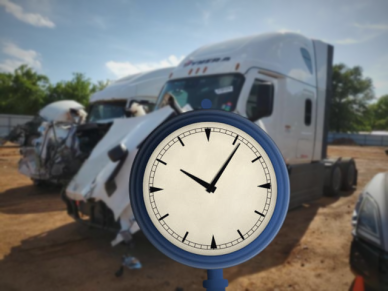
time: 10:06
